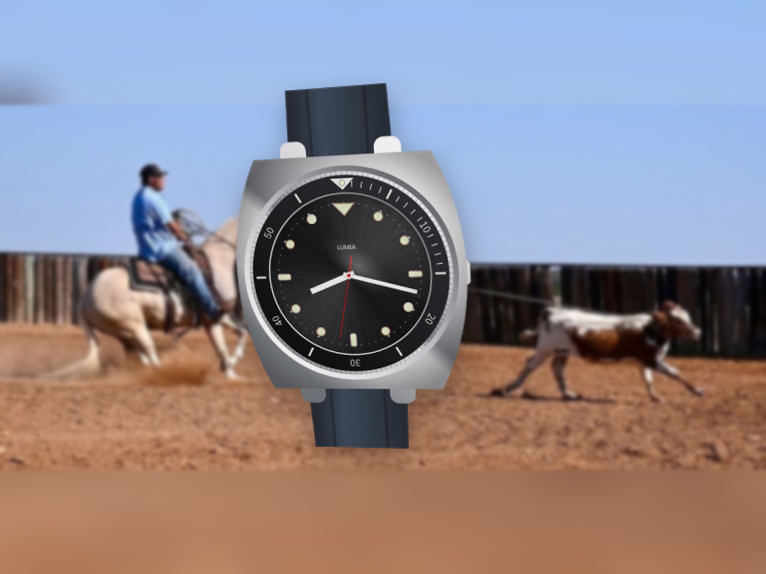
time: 8:17:32
